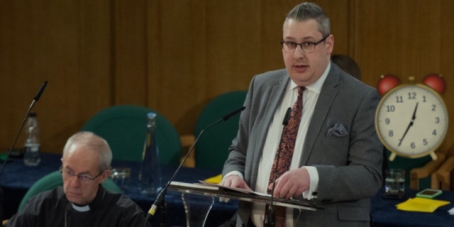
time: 12:35
